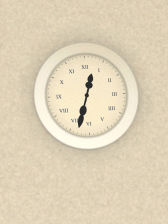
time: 12:33
